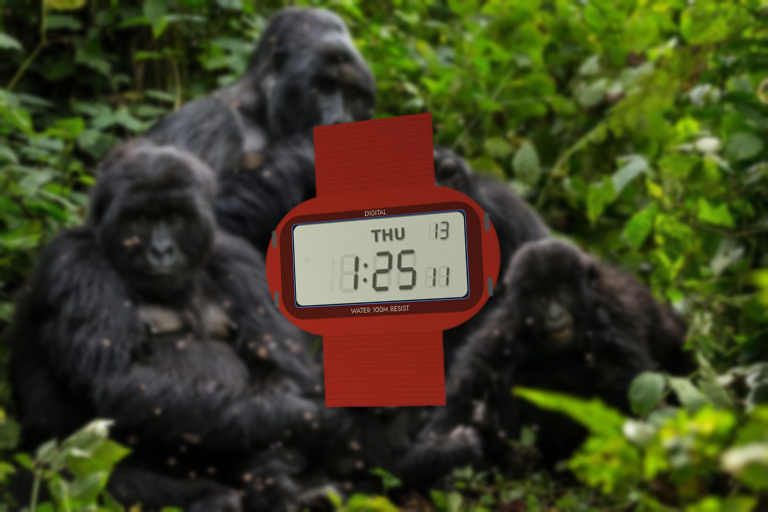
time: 1:25:11
